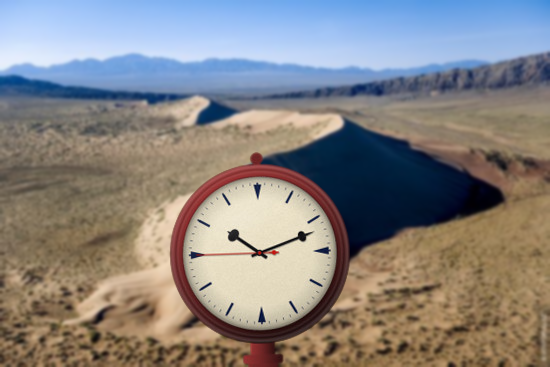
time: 10:11:45
